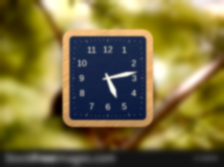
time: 5:13
